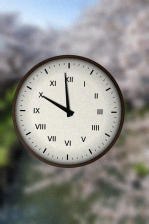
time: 9:59
